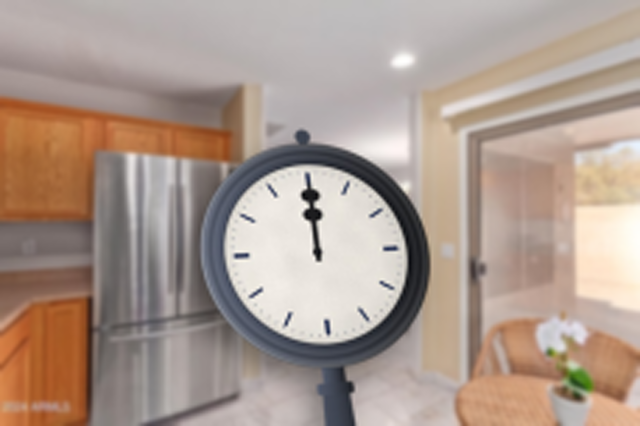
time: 12:00
